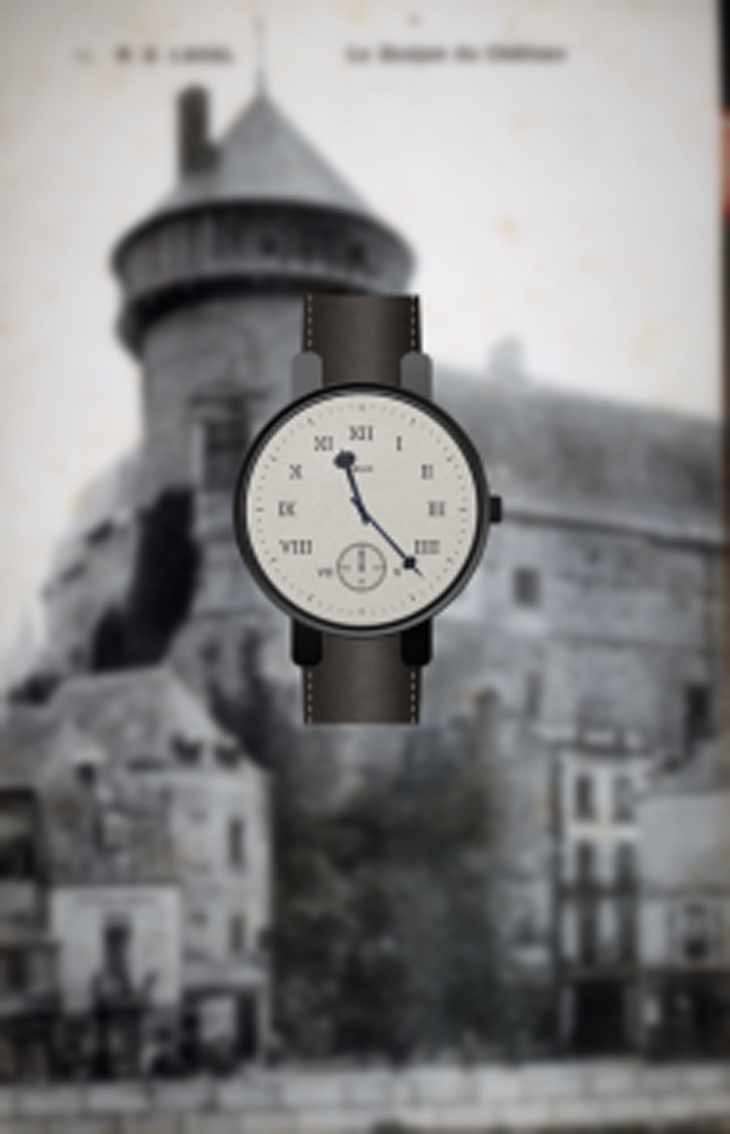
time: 11:23
